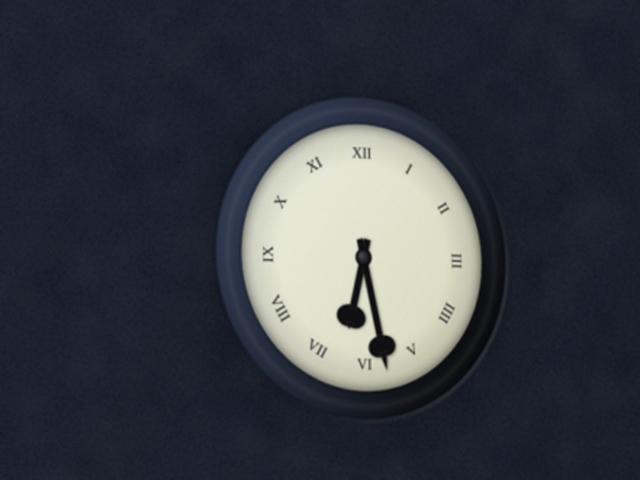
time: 6:28
